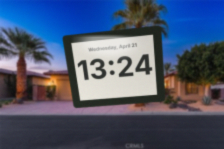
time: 13:24
